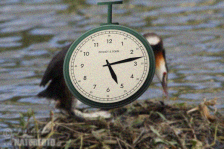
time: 5:13
